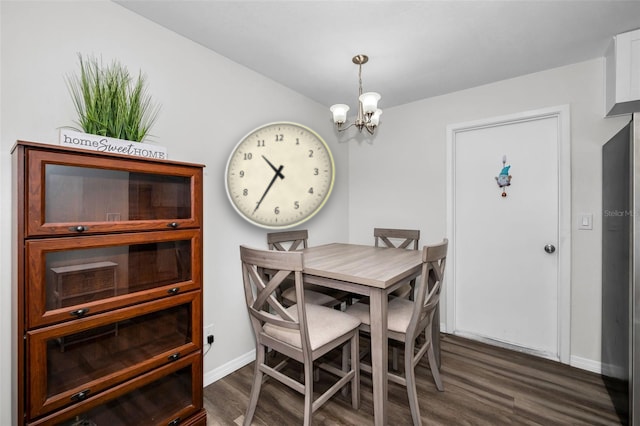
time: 10:35
